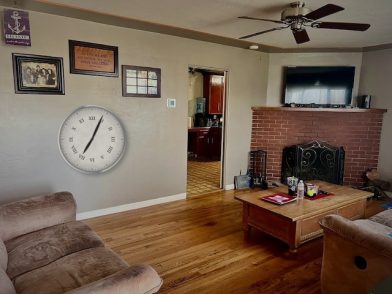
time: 7:04
